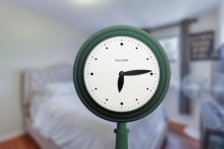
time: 6:14
